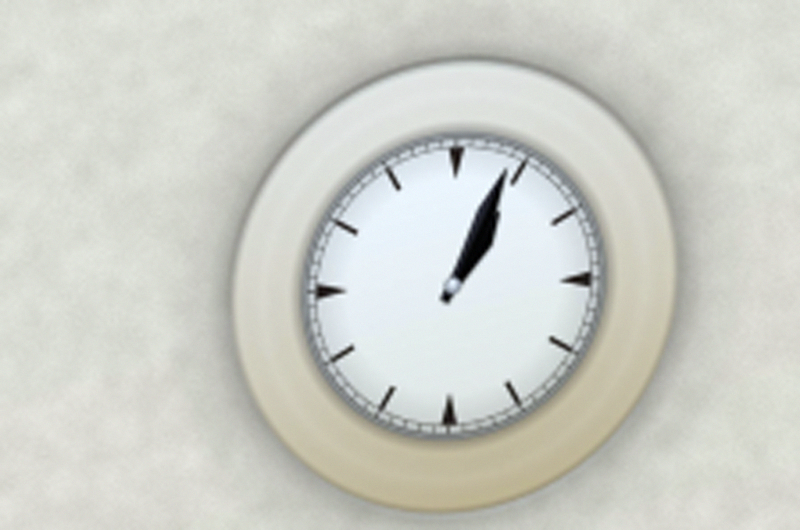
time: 1:04
